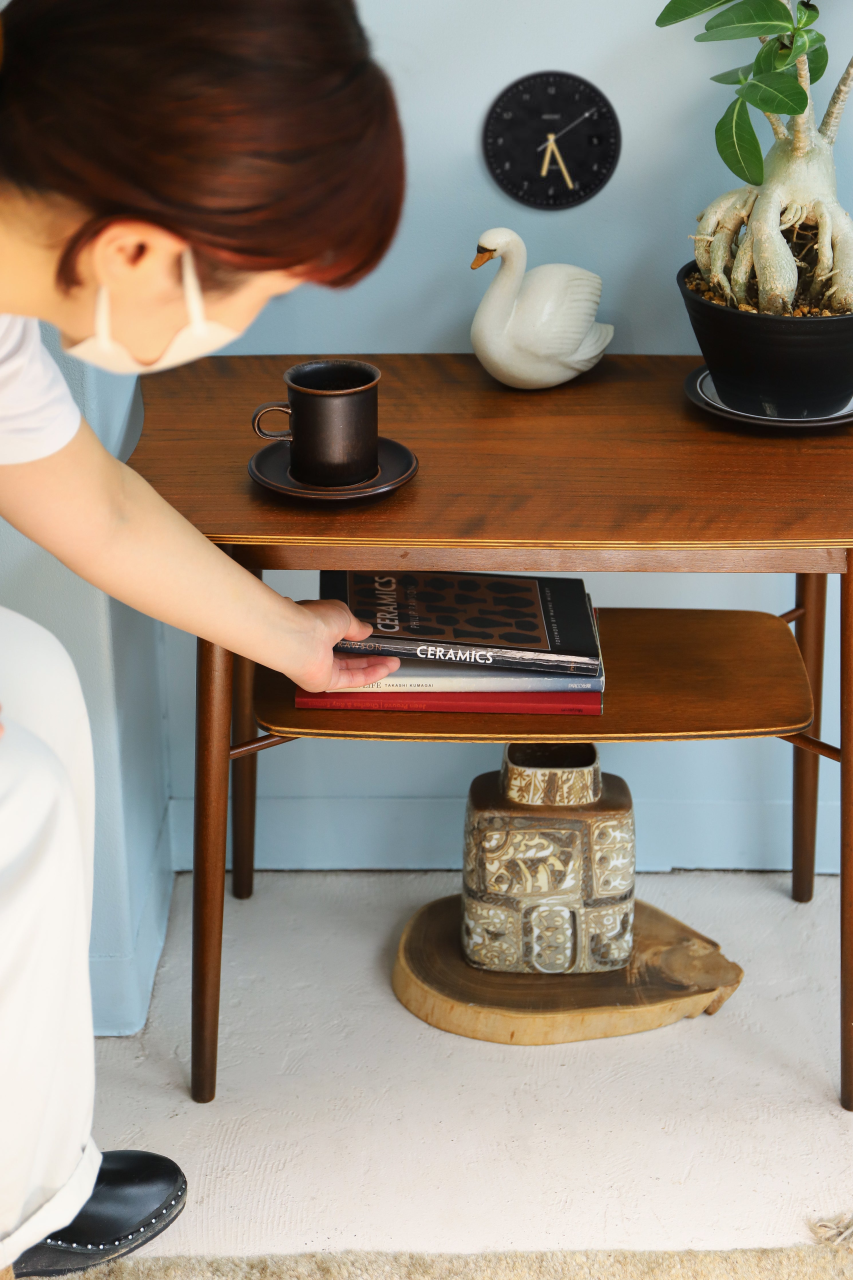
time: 6:26:09
